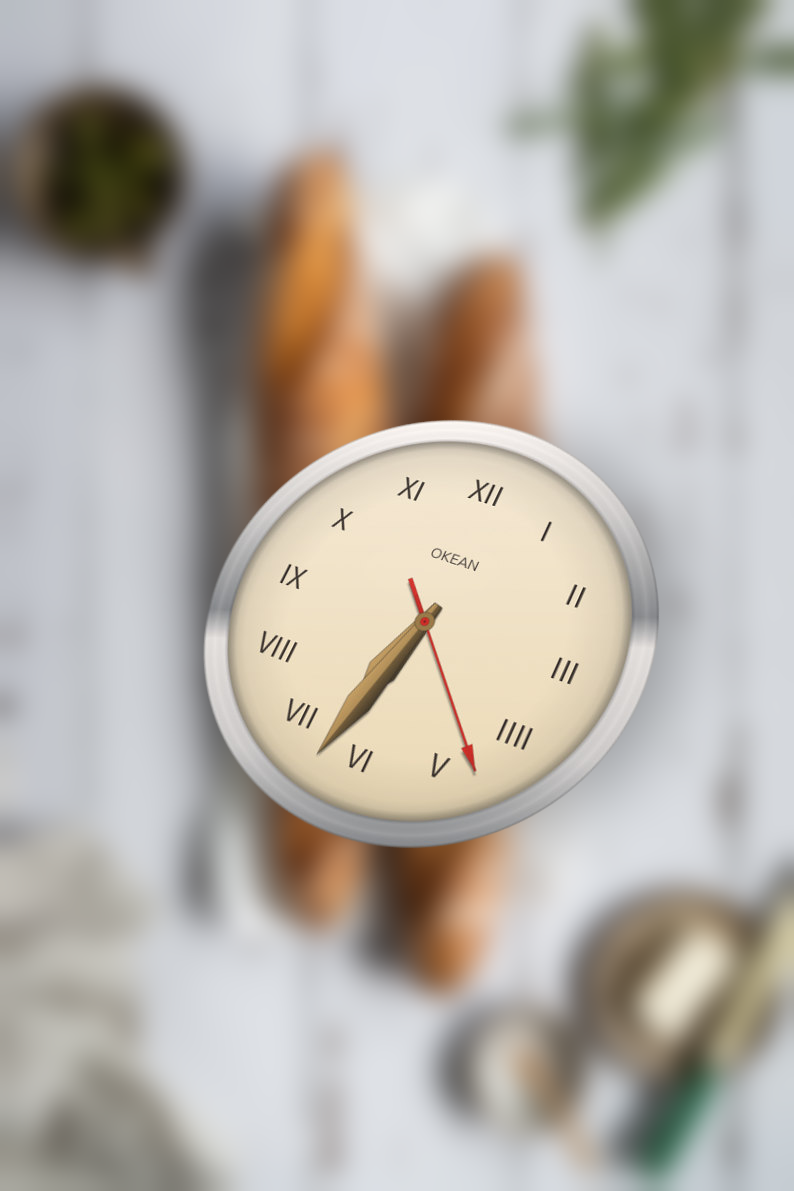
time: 6:32:23
